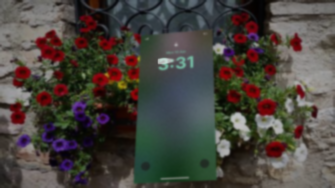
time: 3:31
